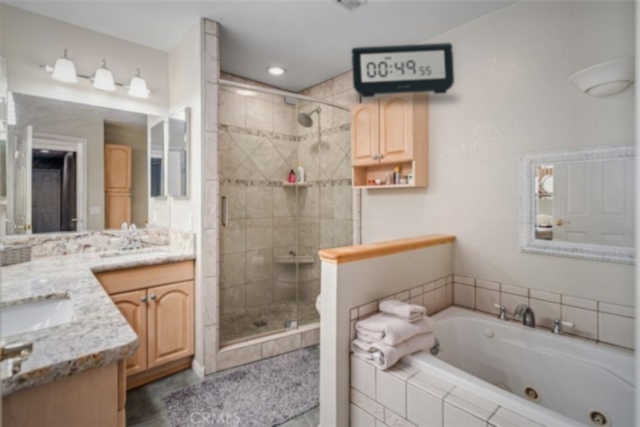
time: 0:49
